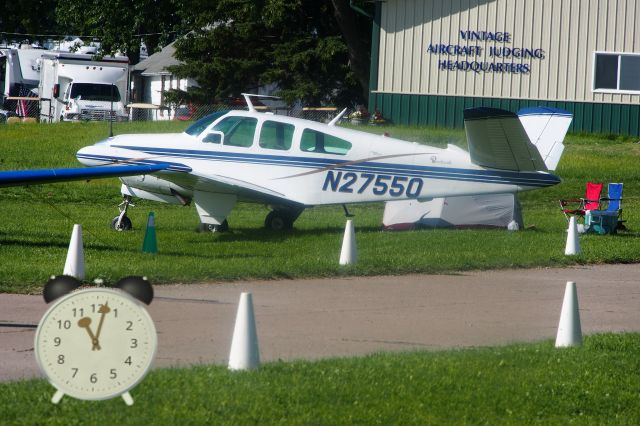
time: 11:02
